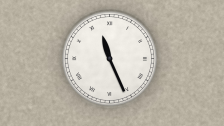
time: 11:26
